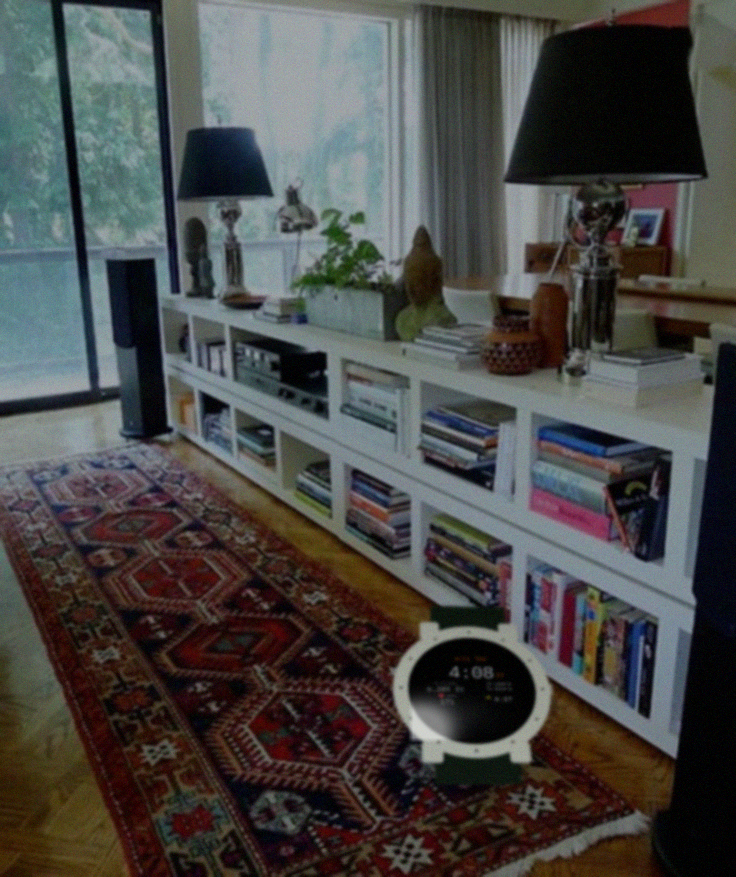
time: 4:08
